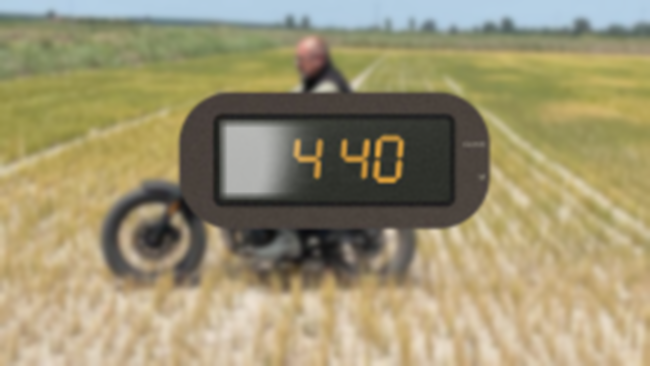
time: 4:40
